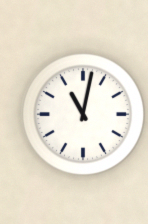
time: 11:02
